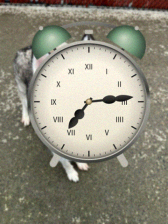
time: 7:14
